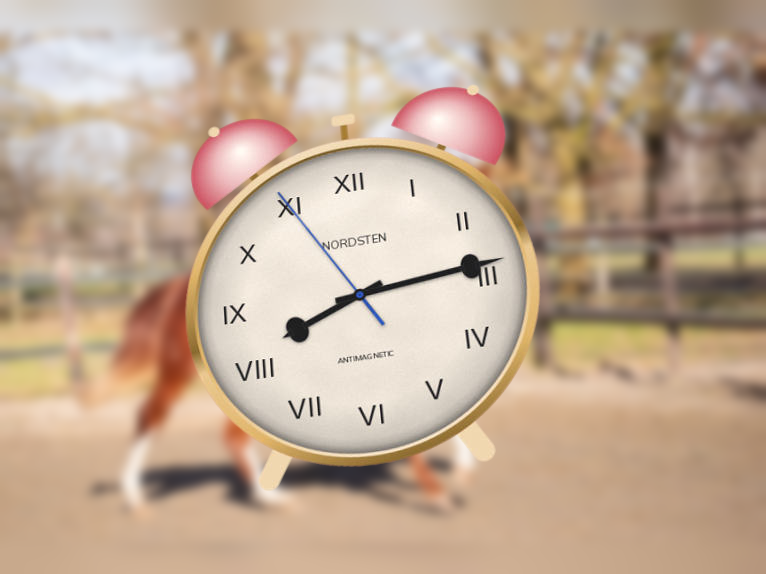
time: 8:13:55
